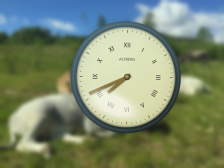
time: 7:41
